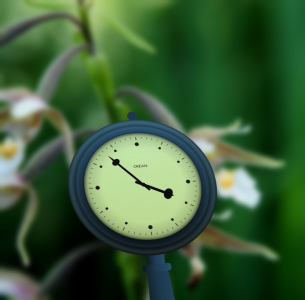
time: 3:53
